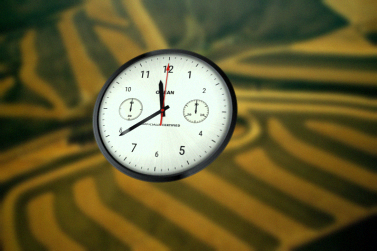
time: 11:39
